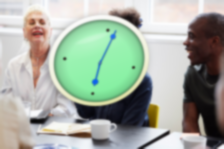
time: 6:02
